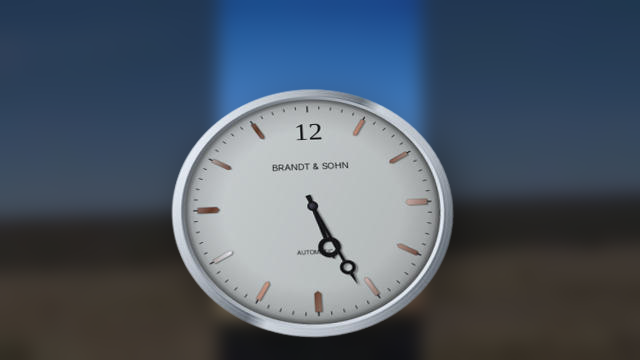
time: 5:26
